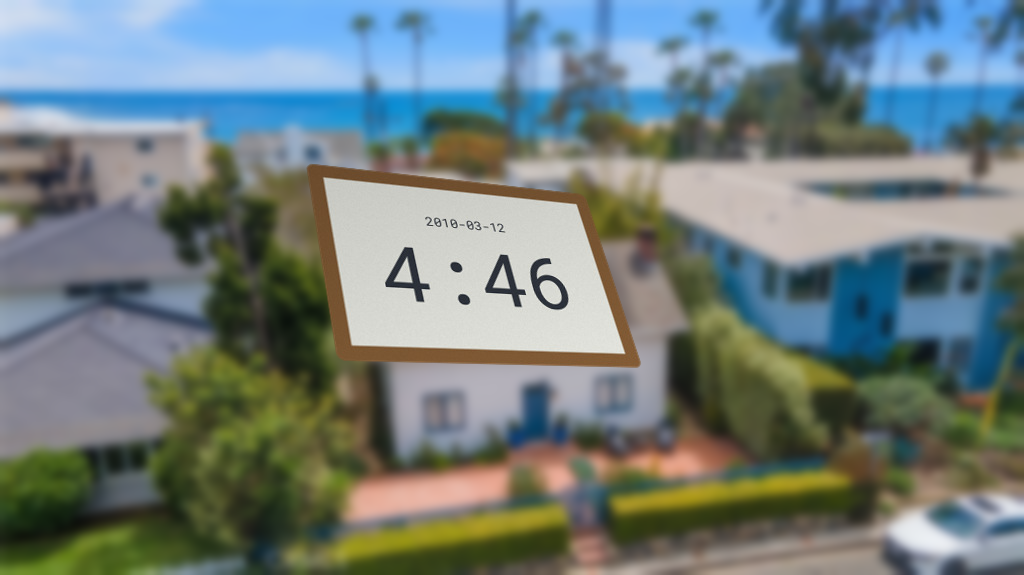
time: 4:46
